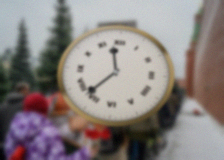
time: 11:37
